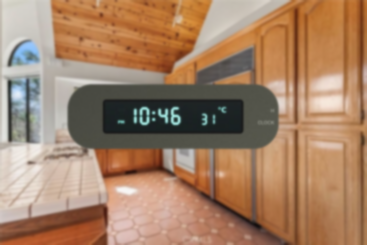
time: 10:46
